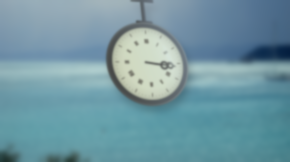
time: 3:16
